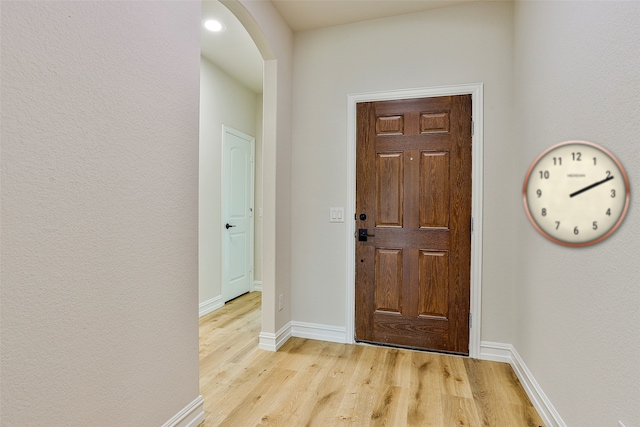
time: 2:11
